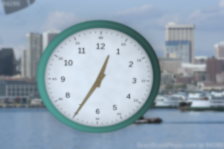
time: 12:35
